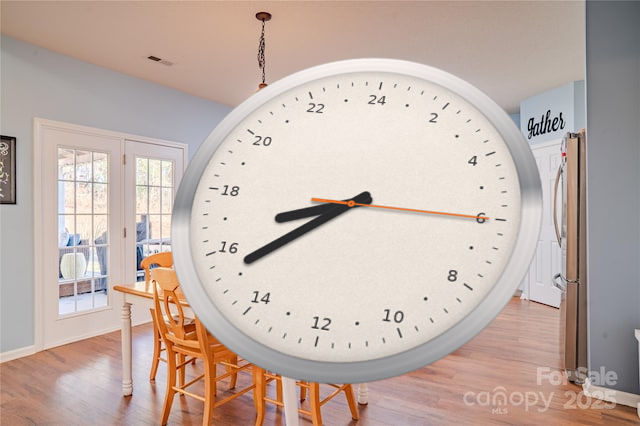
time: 16:38:15
